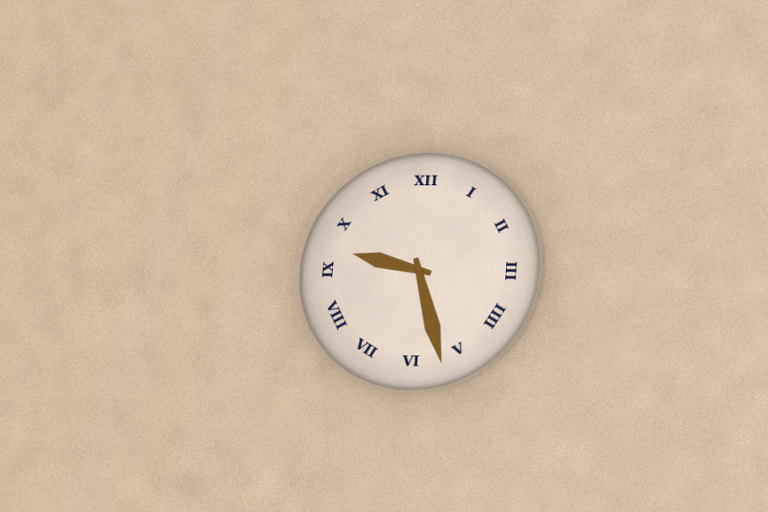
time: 9:27
